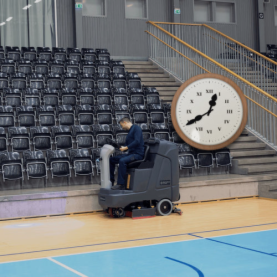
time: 12:40
